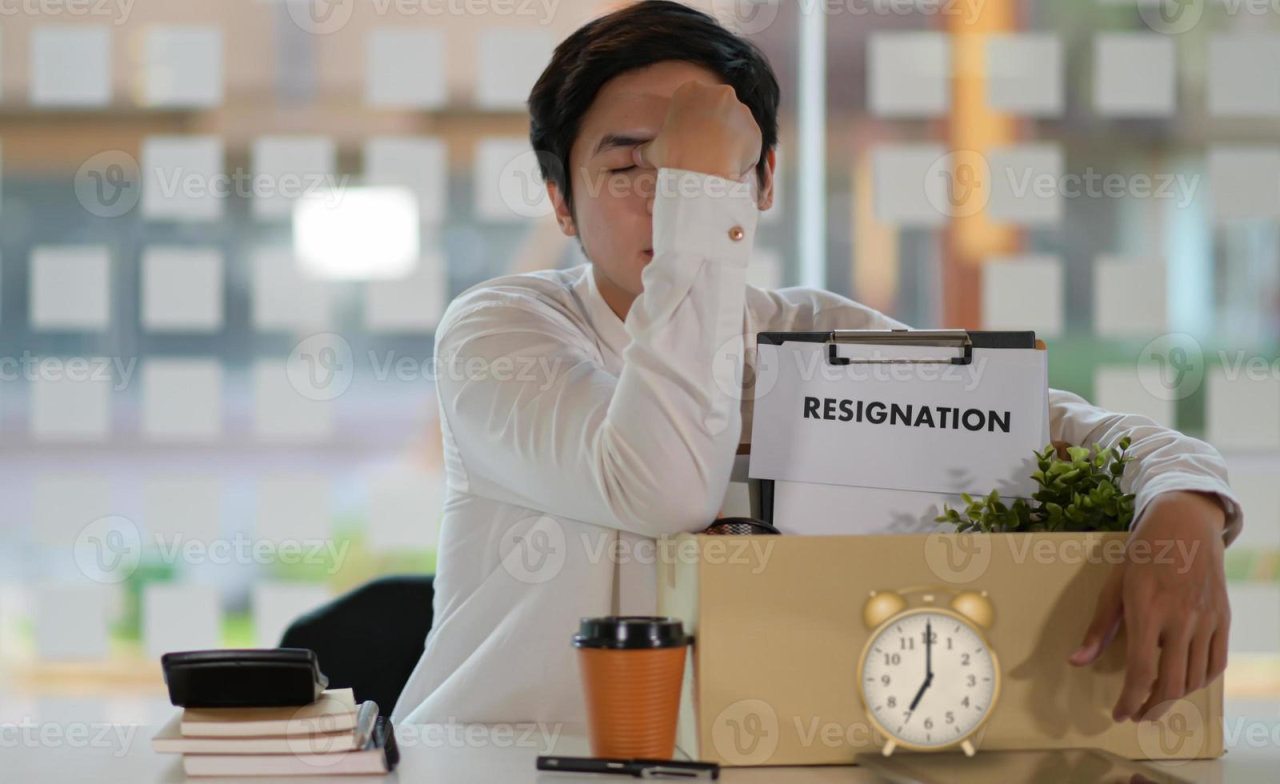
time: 7:00
